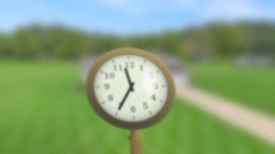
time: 11:35
